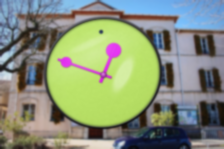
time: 12:49
